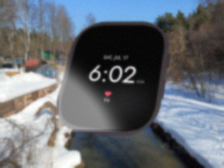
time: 6:02
